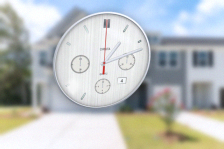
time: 1:12
